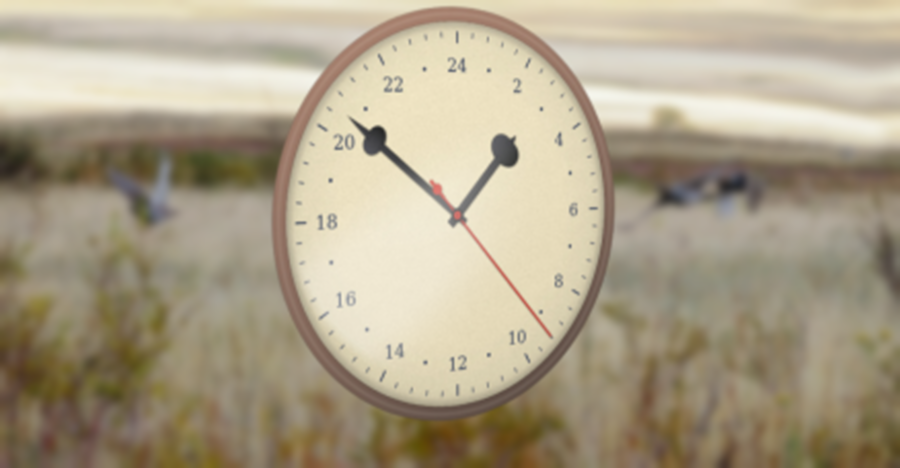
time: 2:51:23
